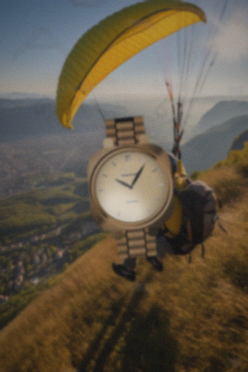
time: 10:06
